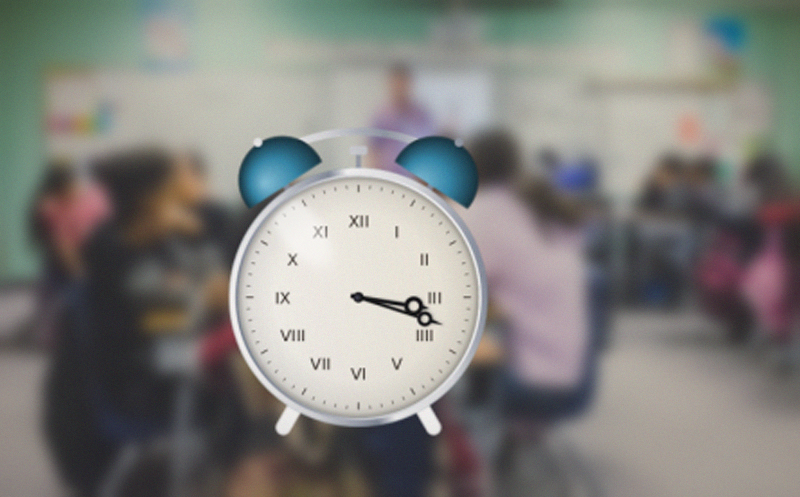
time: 3:18
